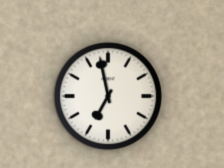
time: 6:58
